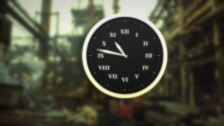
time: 10:47
